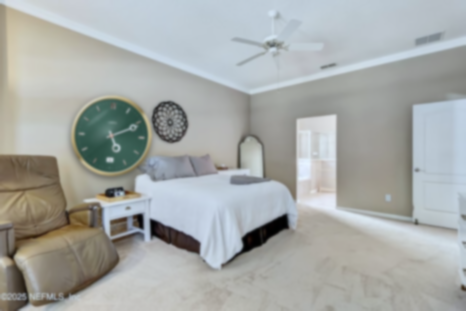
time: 5:11
